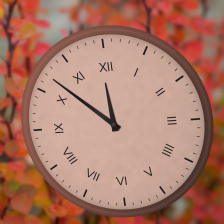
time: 11:52
